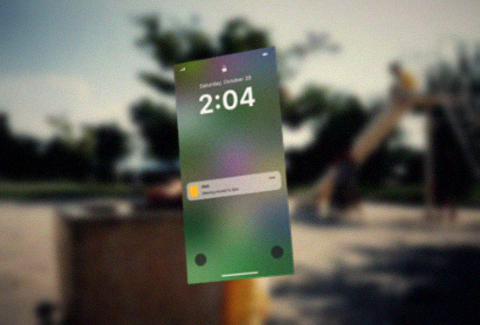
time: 2:04
